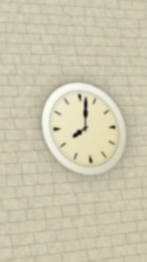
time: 8:02
